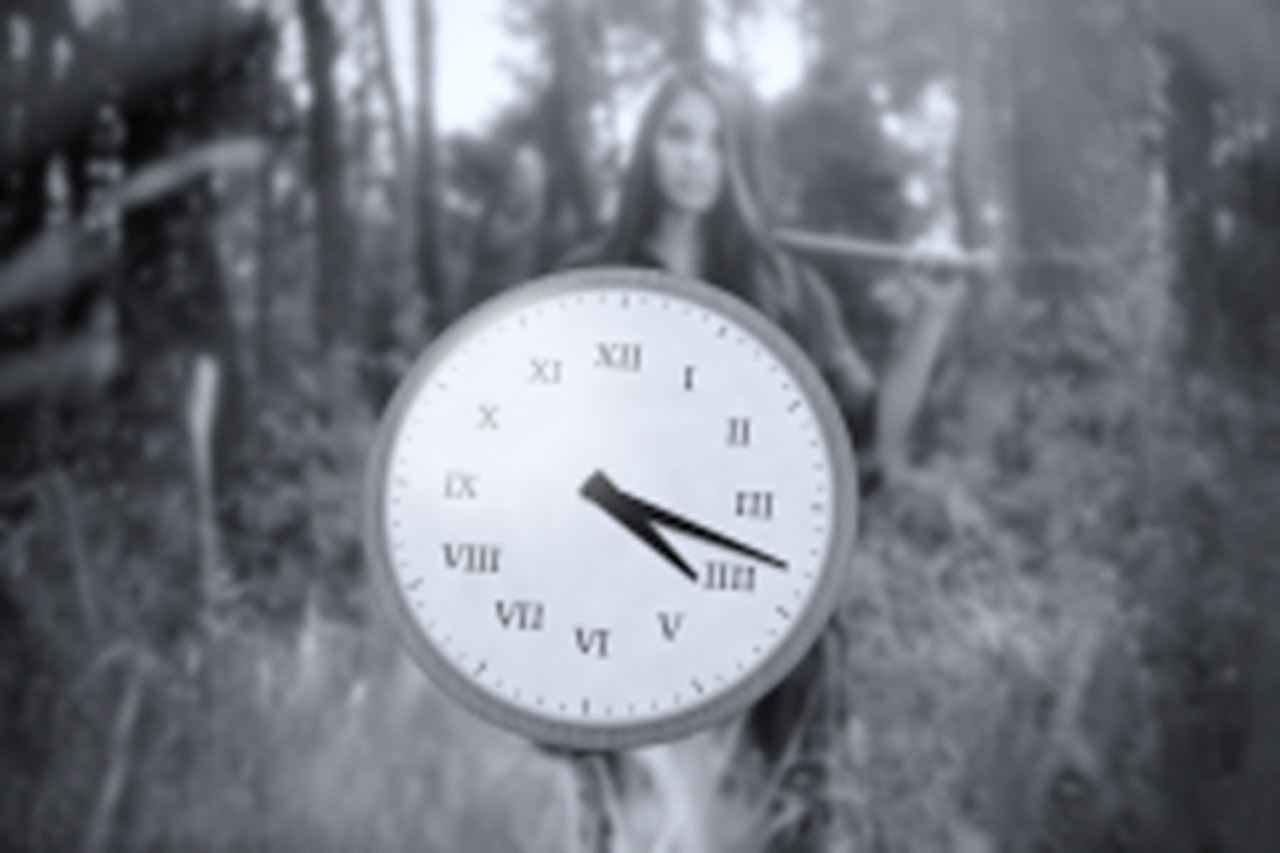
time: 4:18
